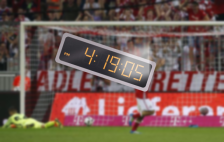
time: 4:19:05
